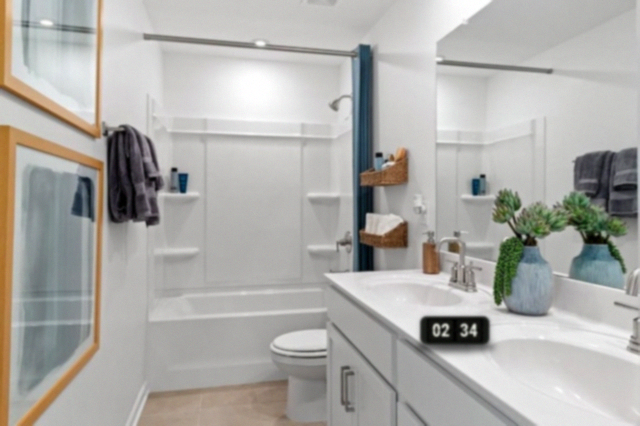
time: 2:34
